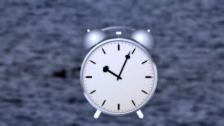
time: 10:04
